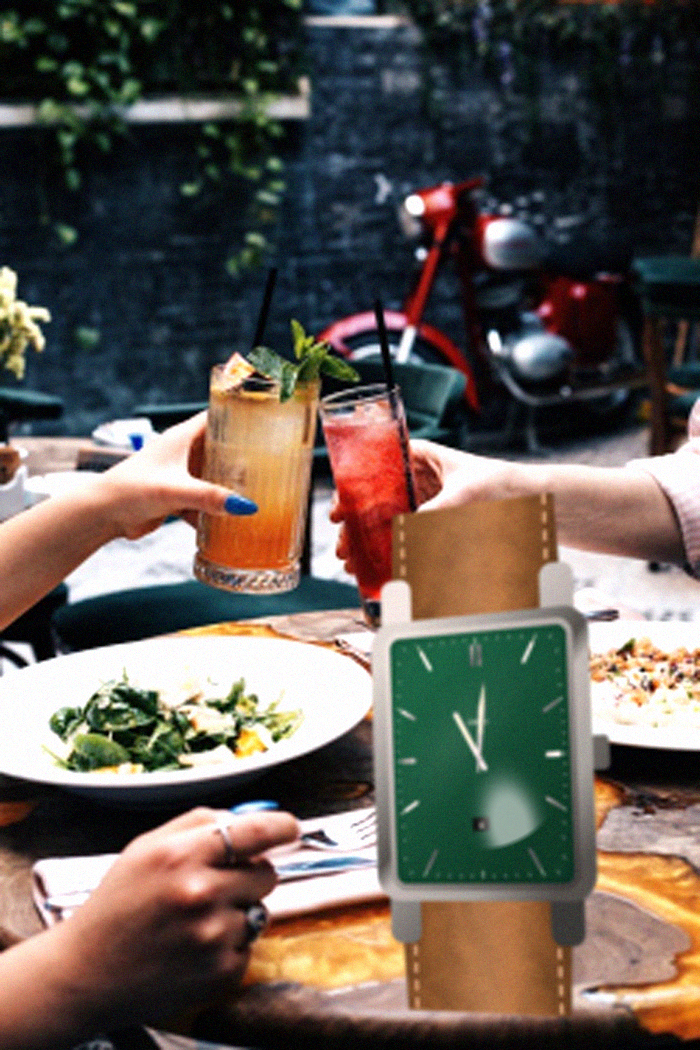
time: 11:01
